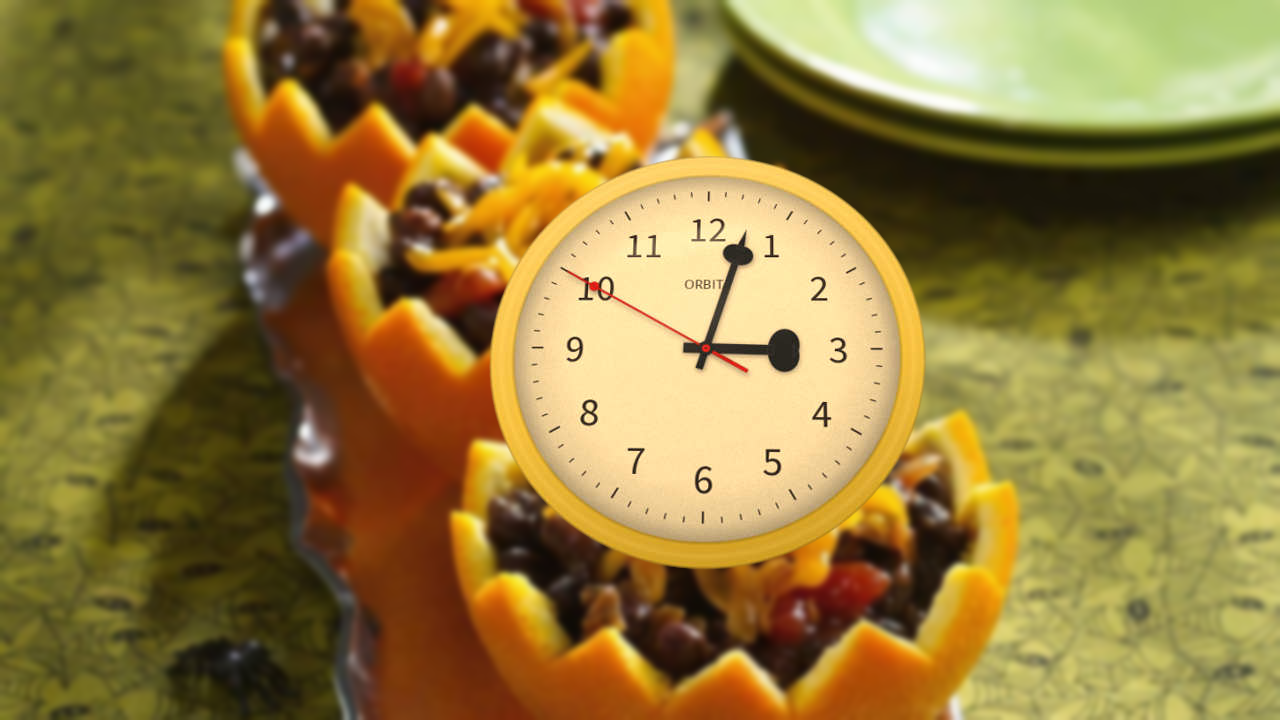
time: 3:02:50
